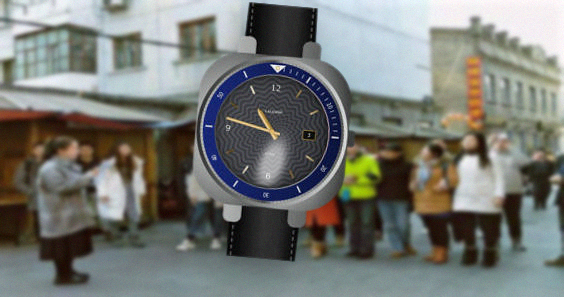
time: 10:47
